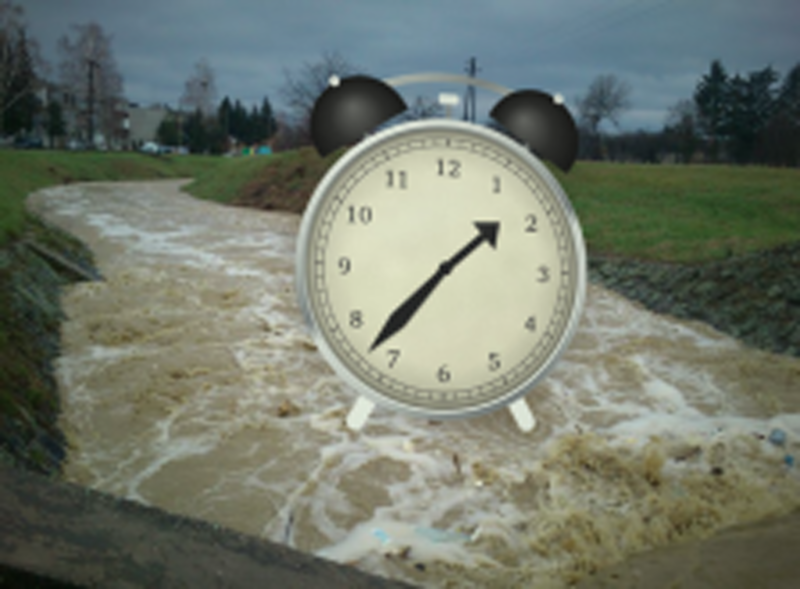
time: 1:37
